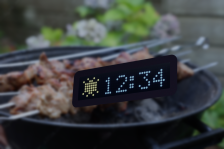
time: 12:34
